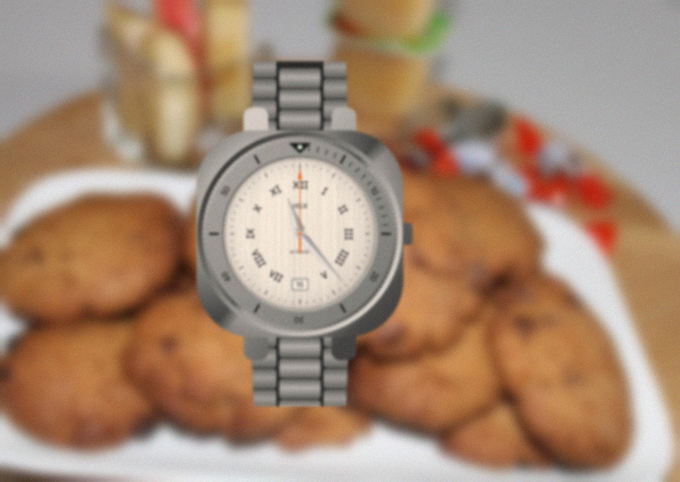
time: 11:23:00
